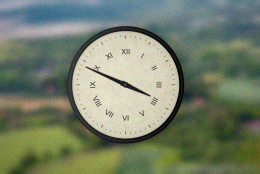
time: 3:49
